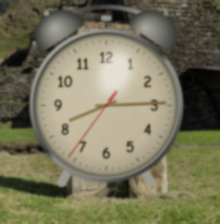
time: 8:14:36
